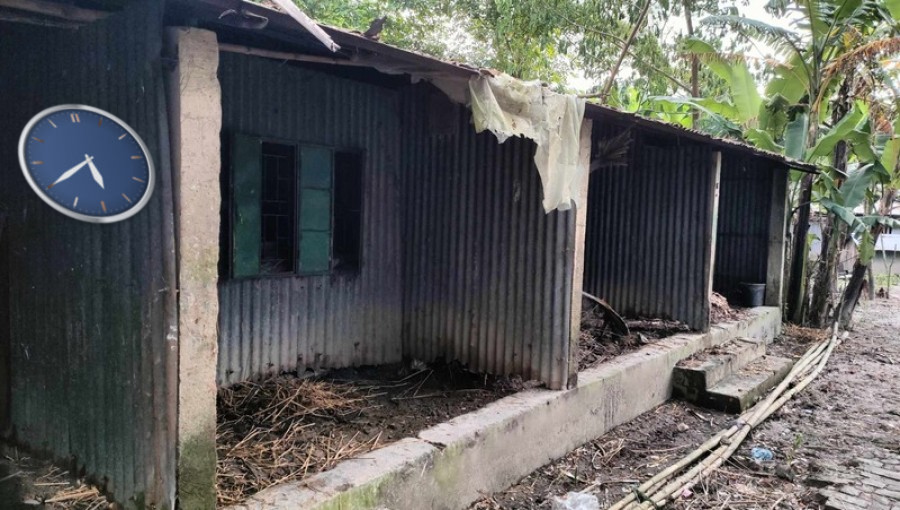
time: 5:40
